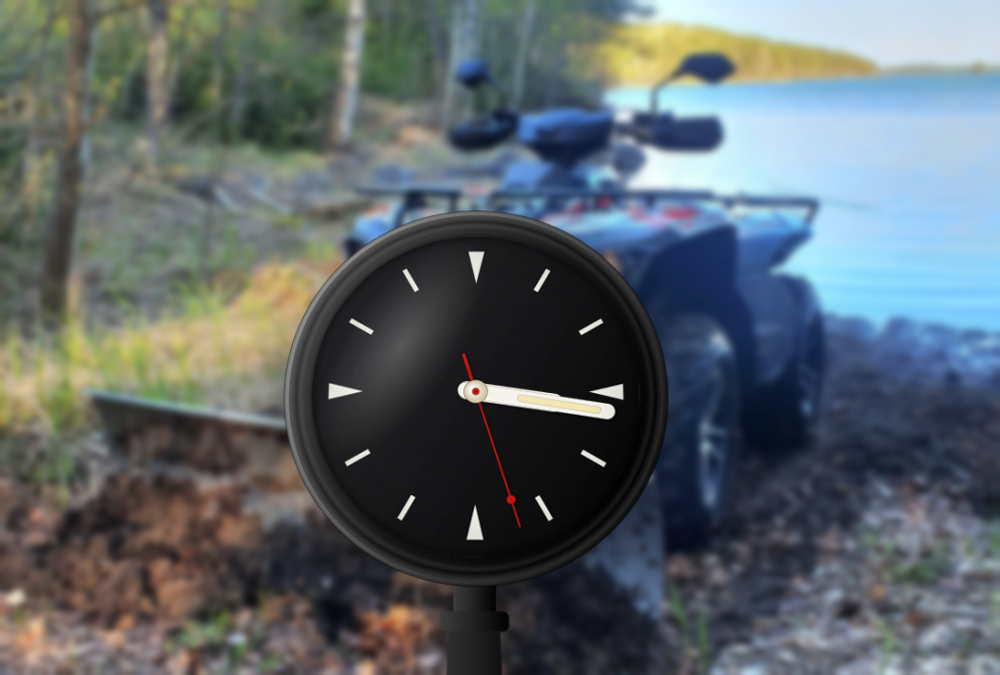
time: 3:16:27
